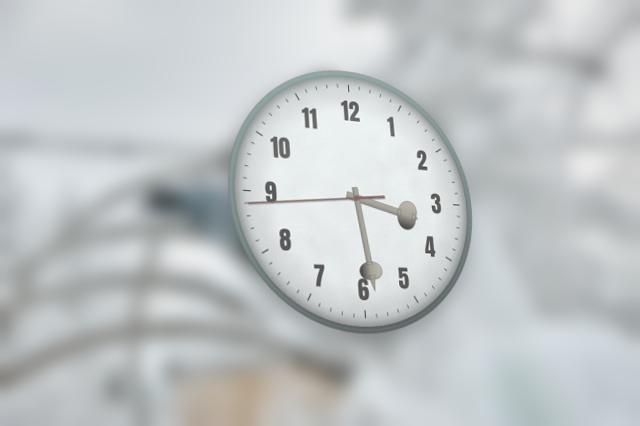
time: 3:28:44
